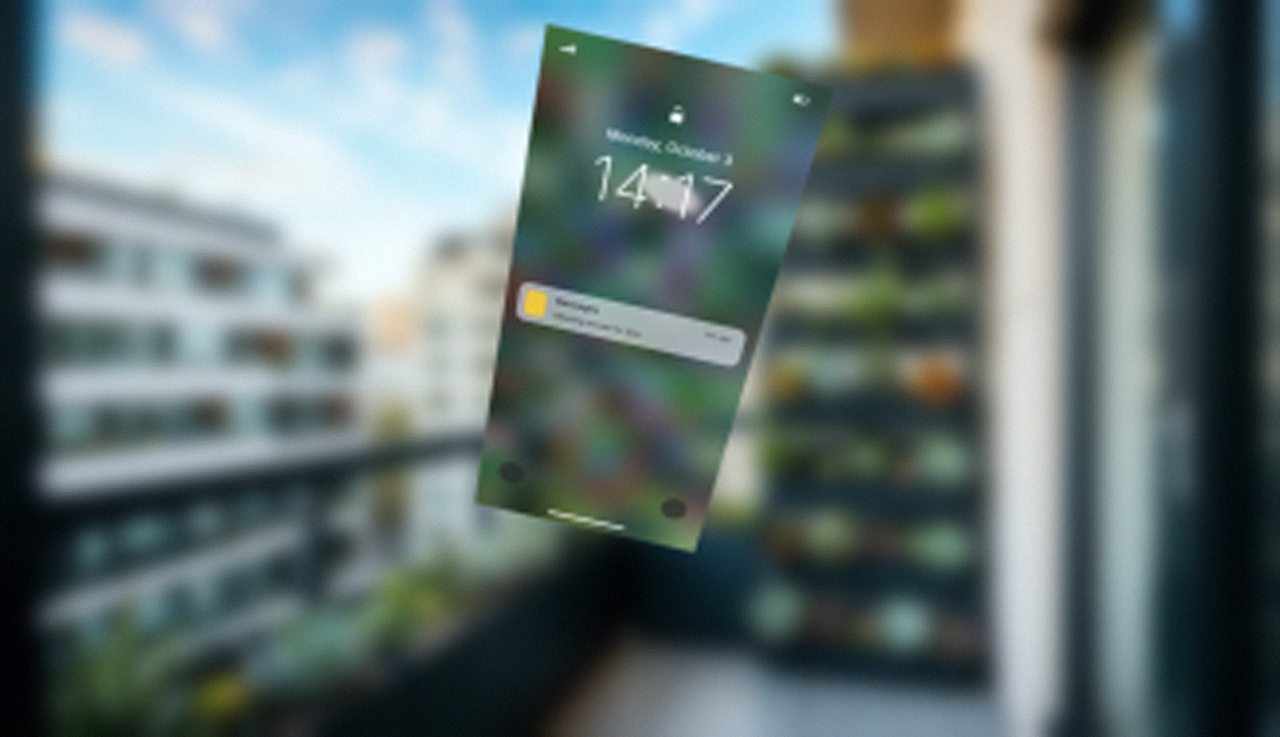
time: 14:17
